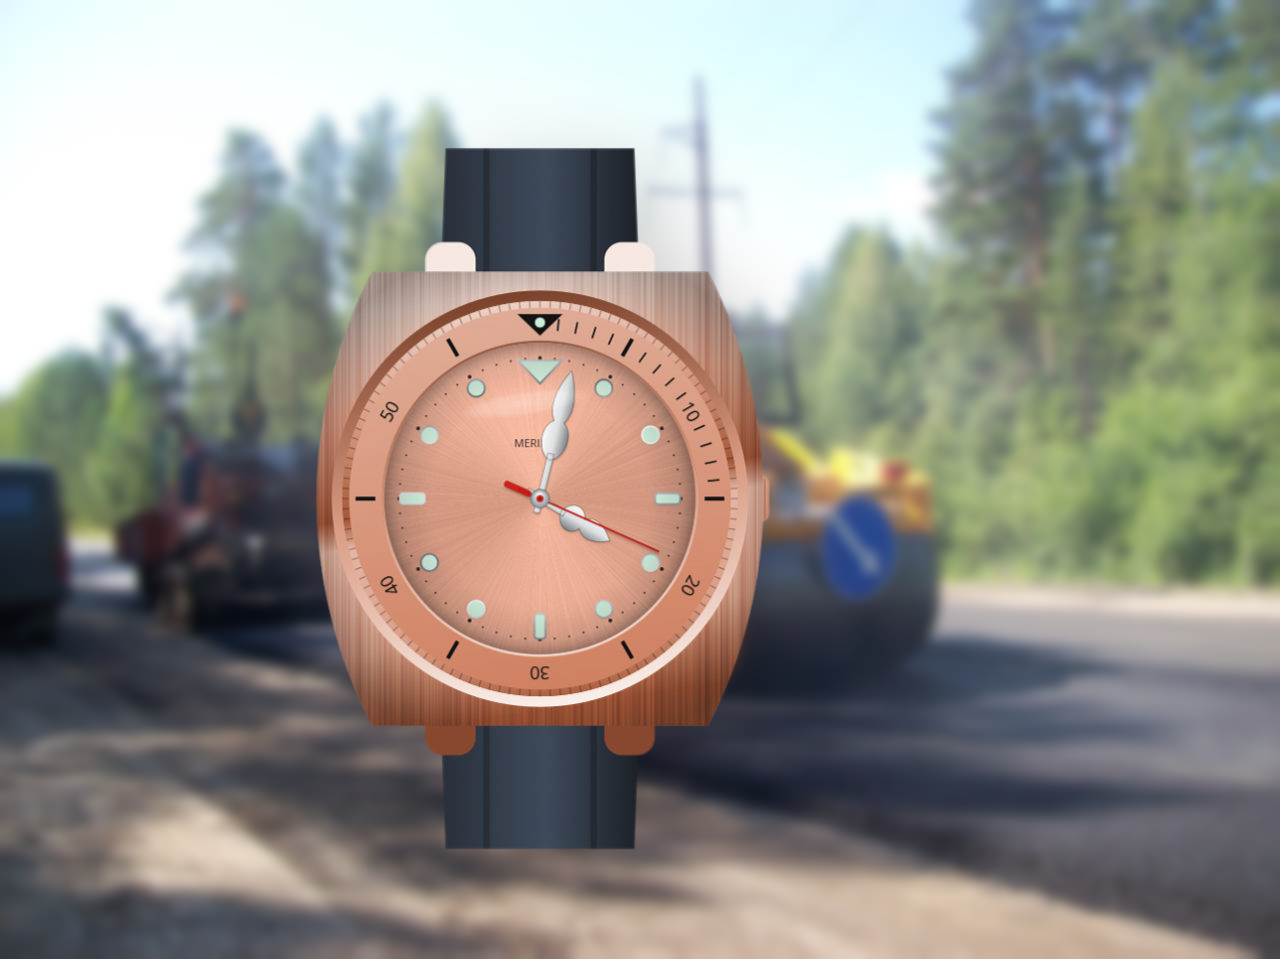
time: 4:02:19
